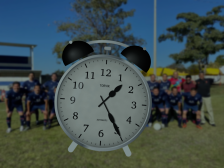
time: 1:25
